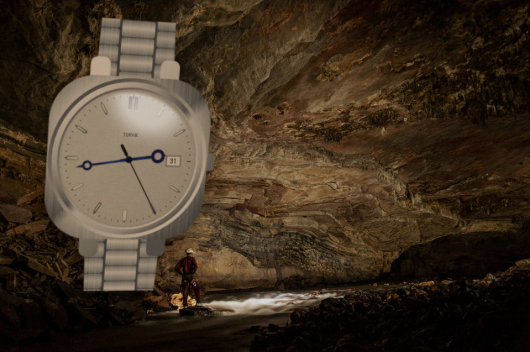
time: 2:43:25
